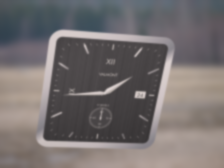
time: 1:44
